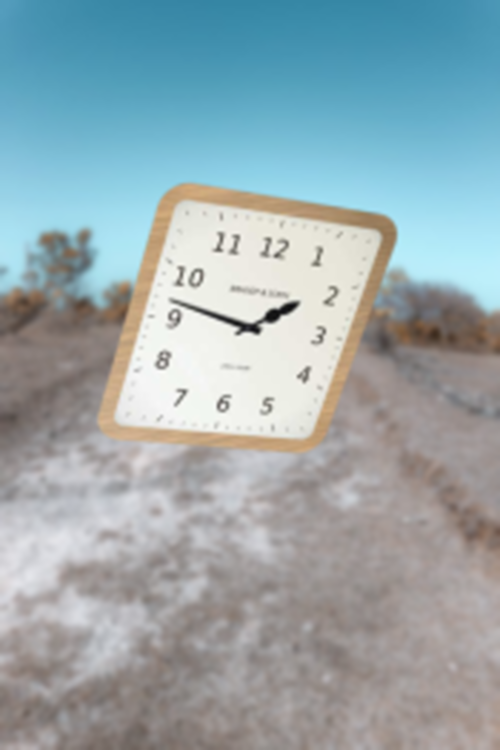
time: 1:47
